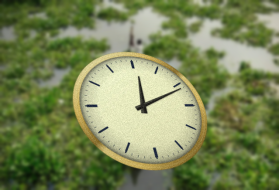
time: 12:11
